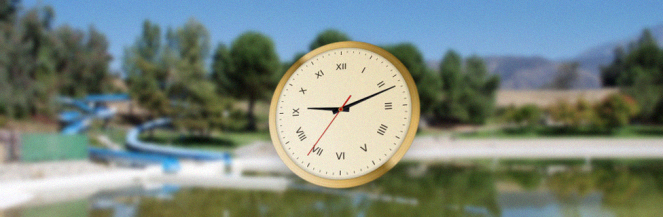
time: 9:11:36
